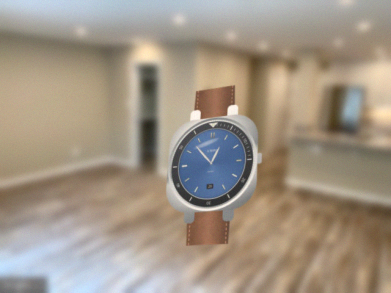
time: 12:53
